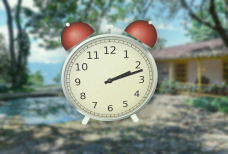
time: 2:12
